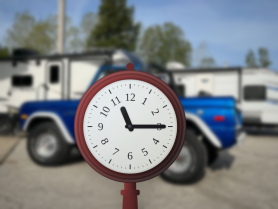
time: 11:15
